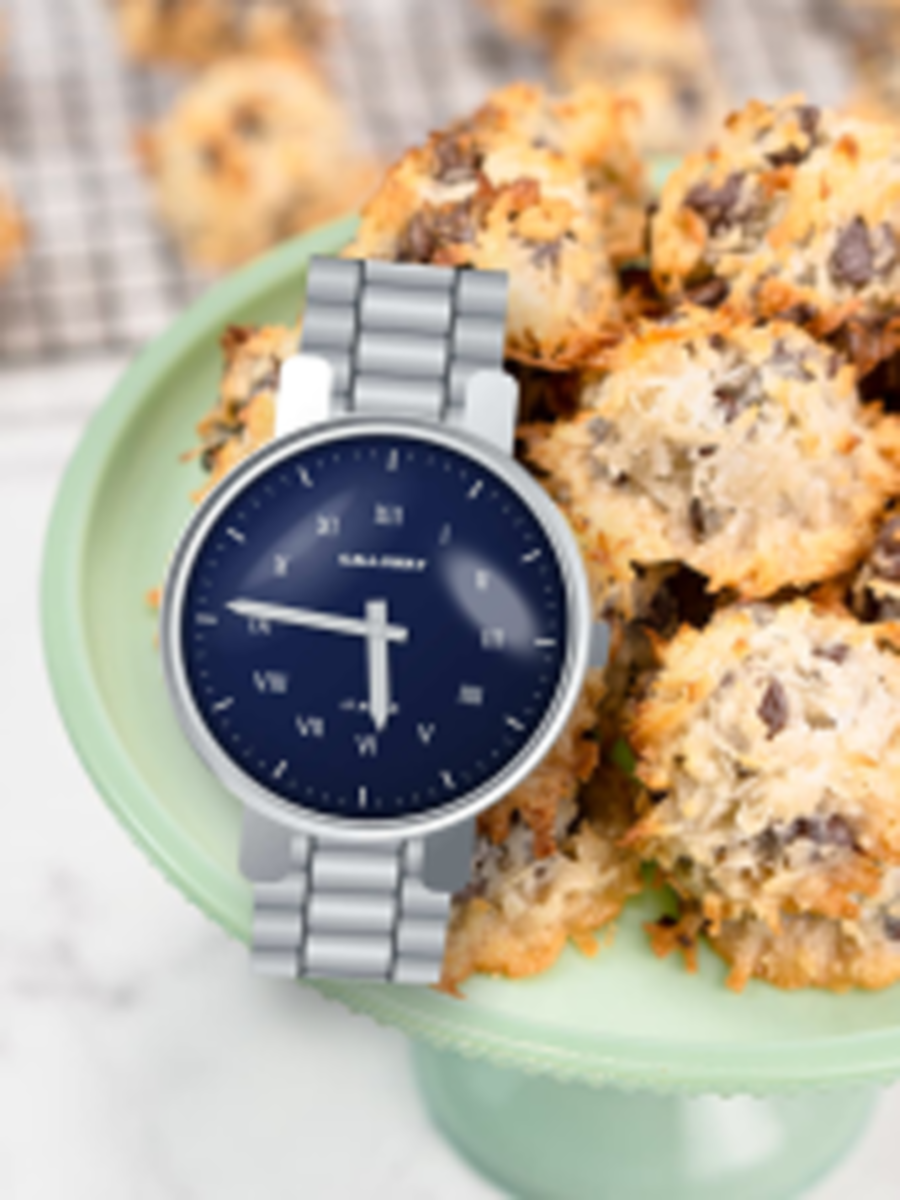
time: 5:46
